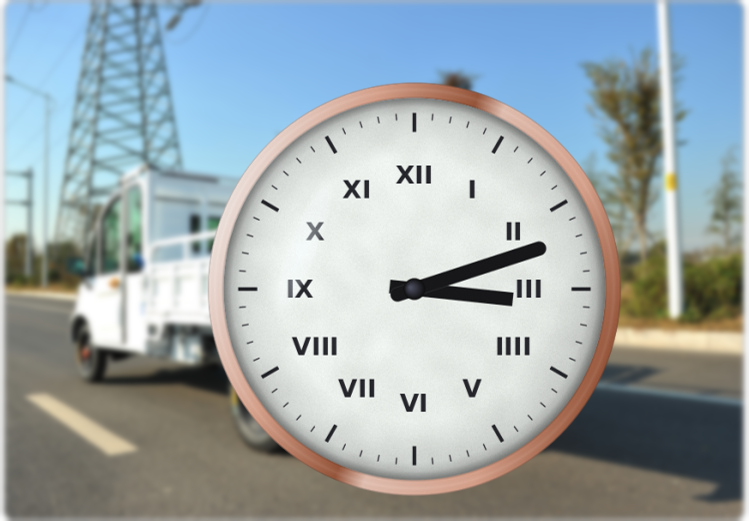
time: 3:12
